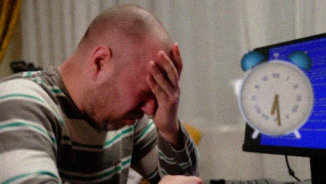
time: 6:29
